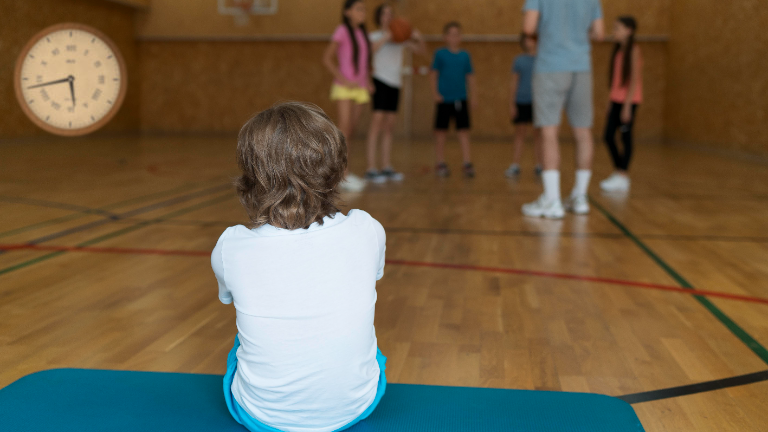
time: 5:43
